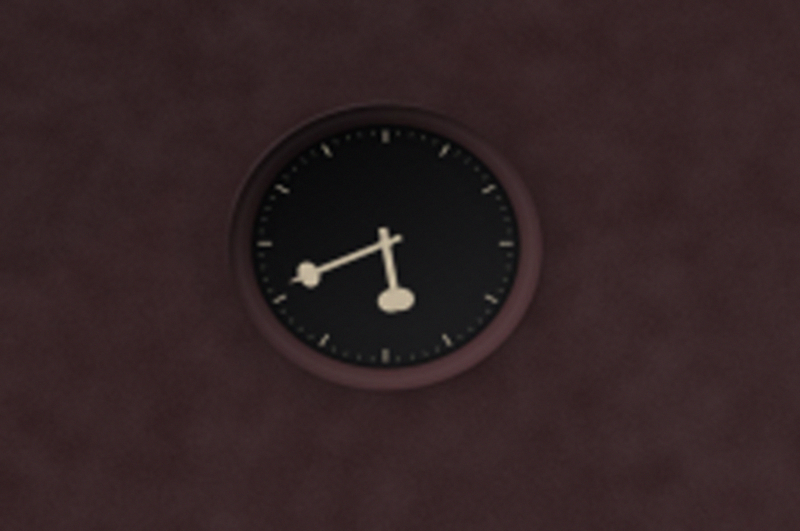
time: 5:41
